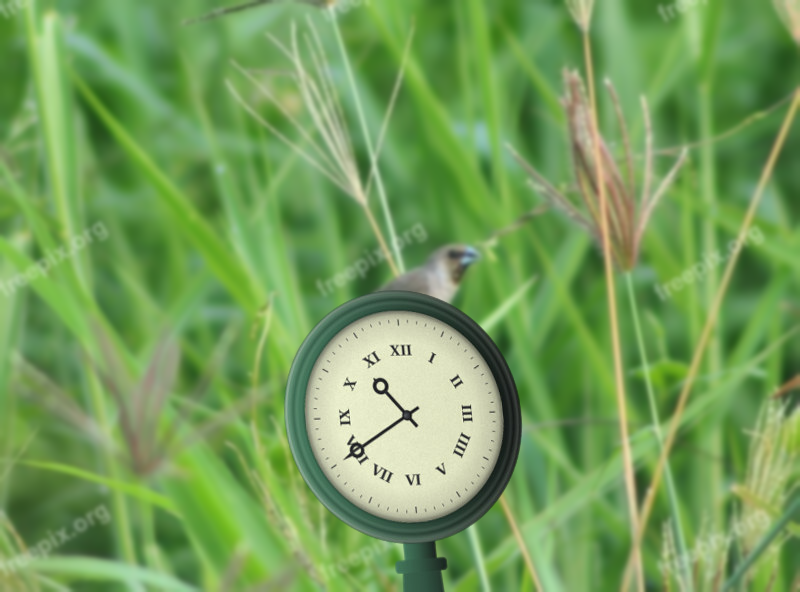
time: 10:40
